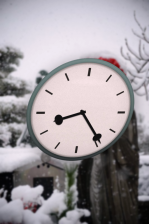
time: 8:24
